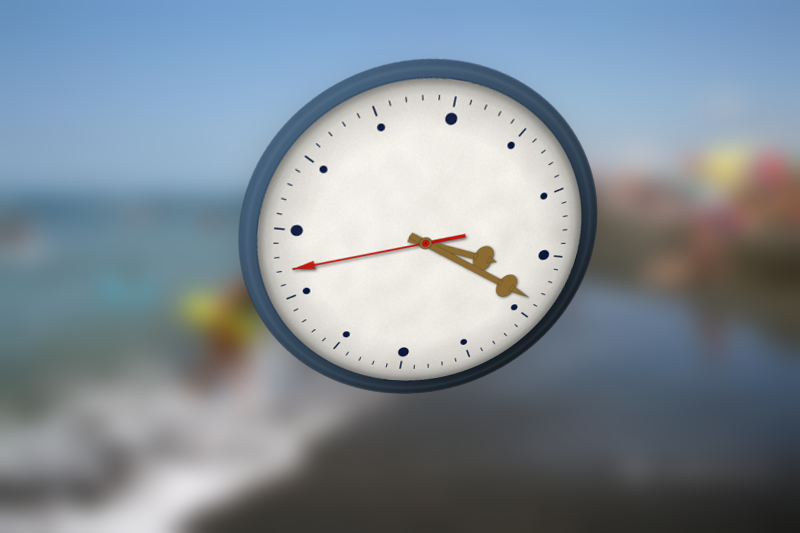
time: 3:18:42
